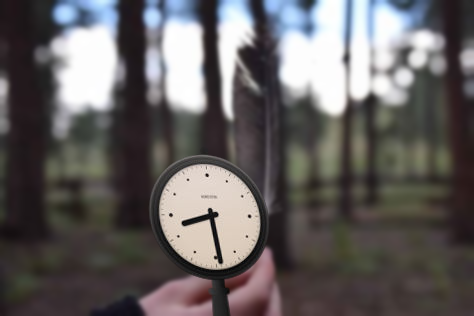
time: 8:29
